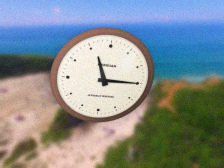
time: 11:15
